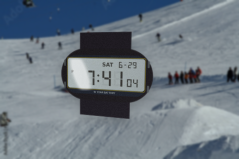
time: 7:41:04
